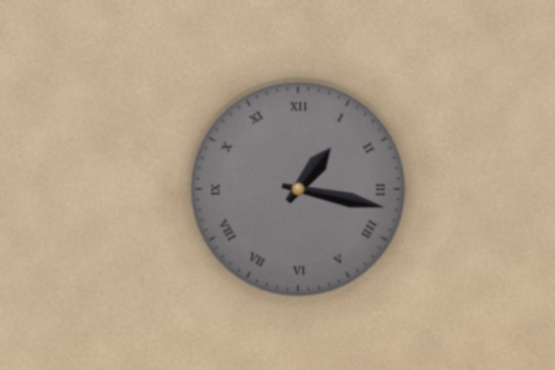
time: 1:17
